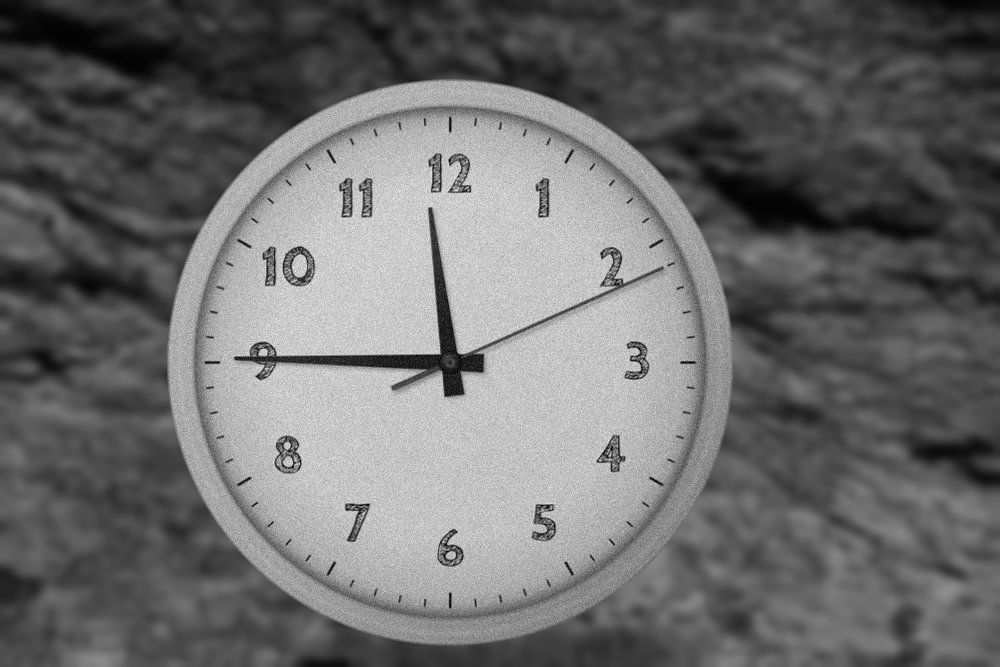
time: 11:45:11
